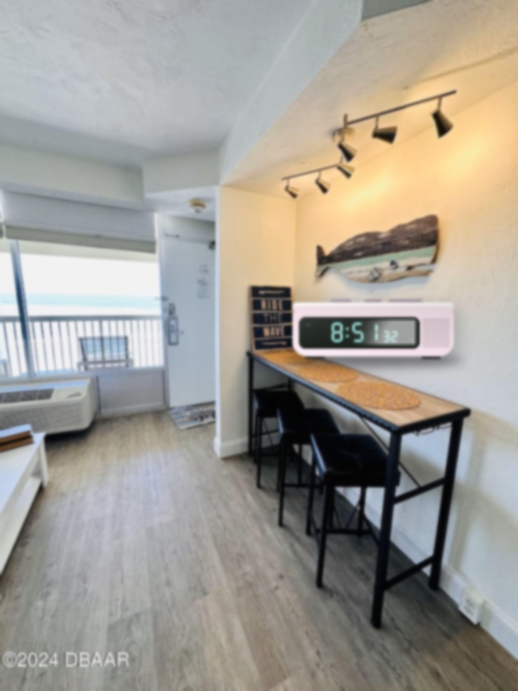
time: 8:51
